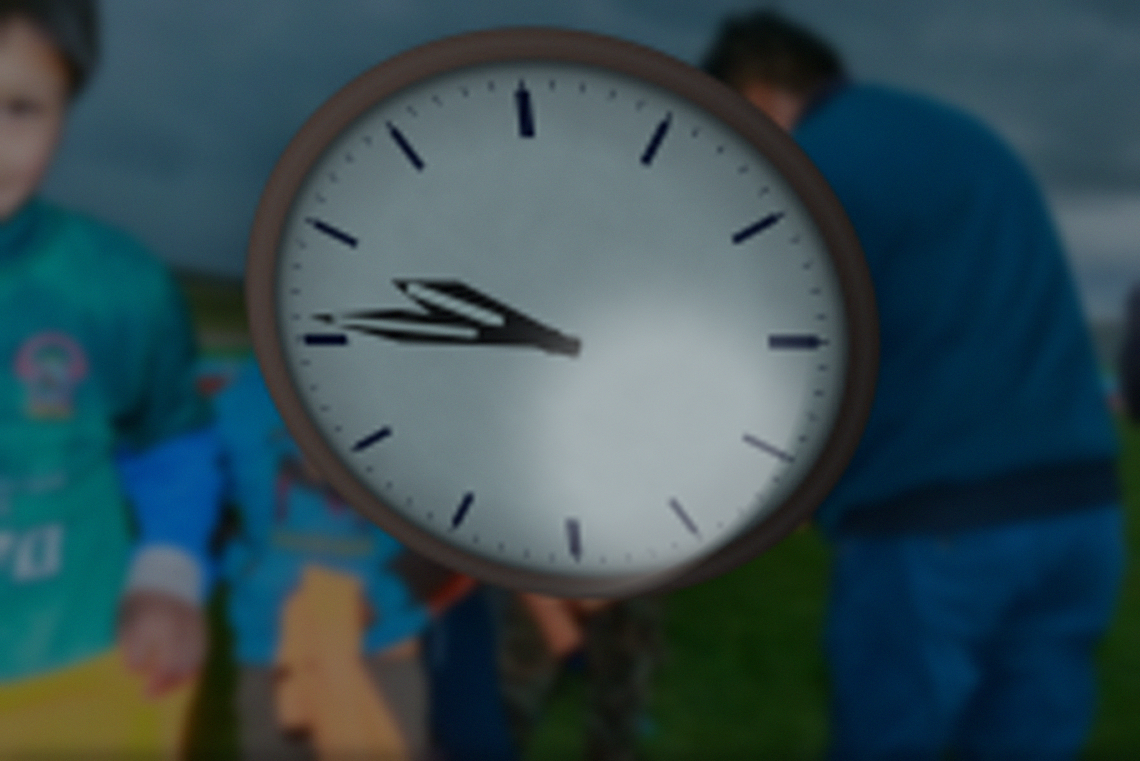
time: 9:46
